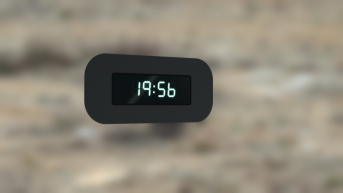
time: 19:56
